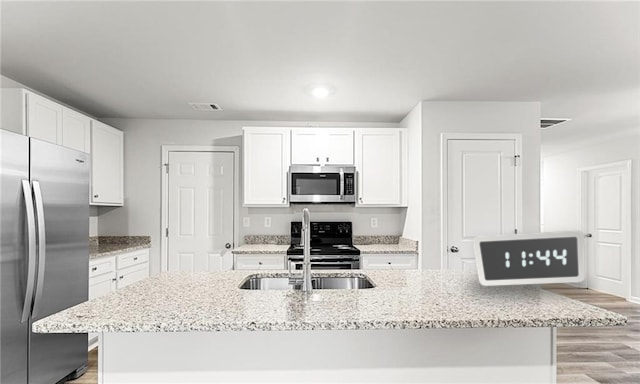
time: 11:44
